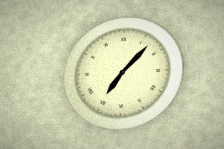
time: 7:07
